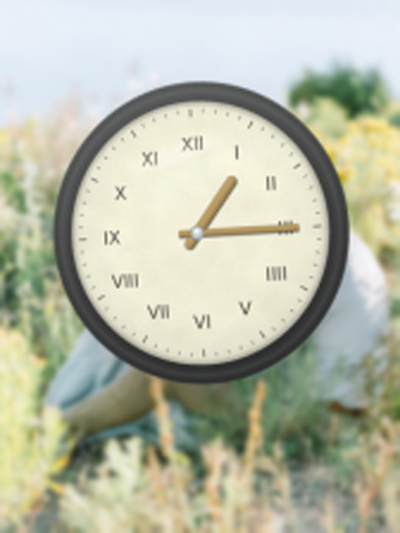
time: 1:15
